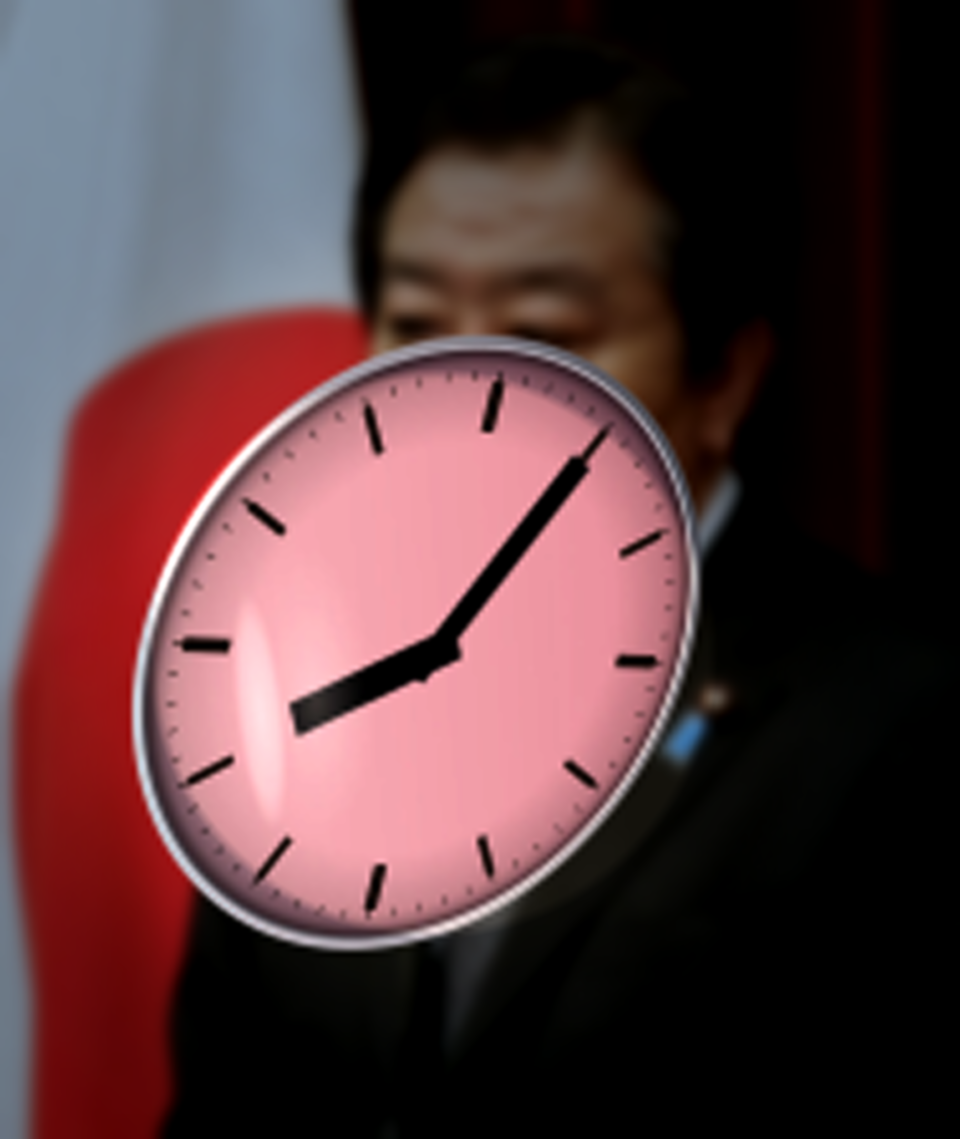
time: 8:05
